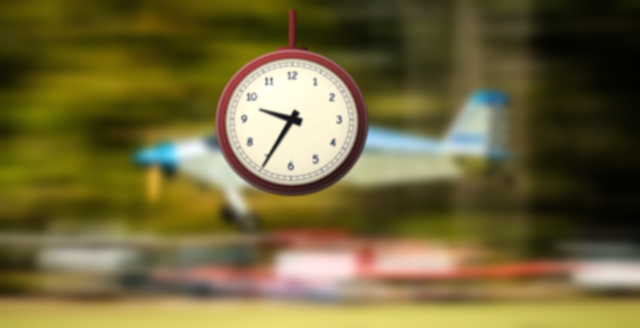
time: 9:35
